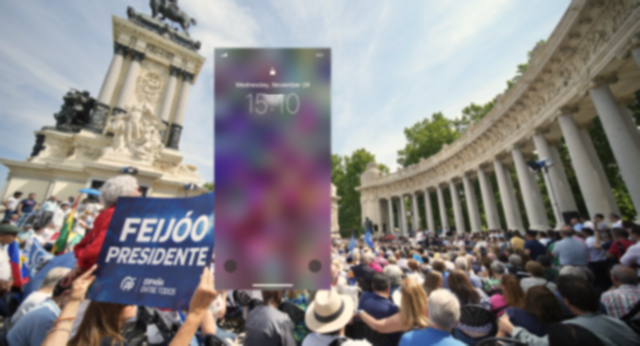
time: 15:10
